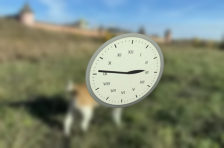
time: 2:46
